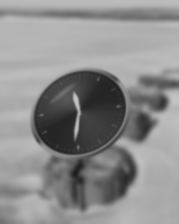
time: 11:31
